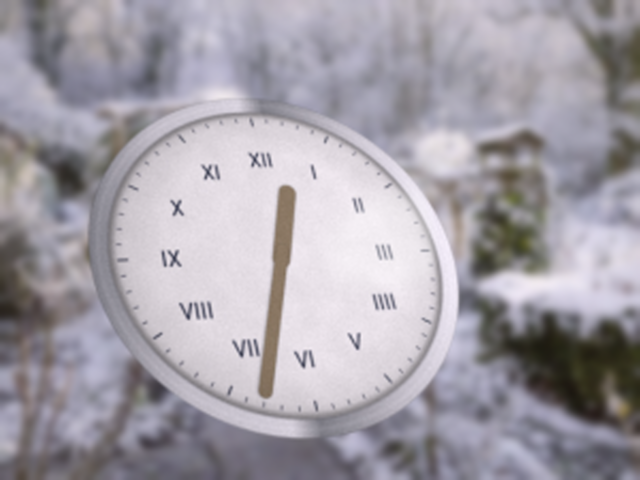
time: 12:33
